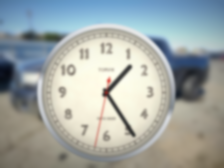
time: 1:24:32
